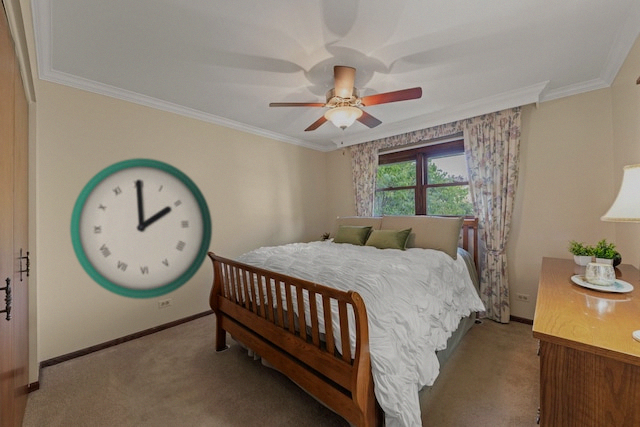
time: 2:00
